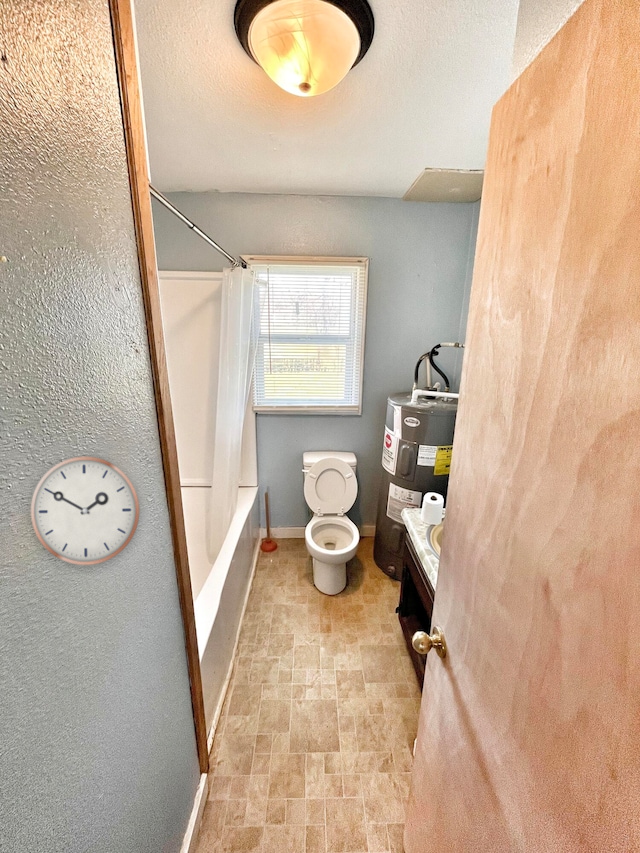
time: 1:50
